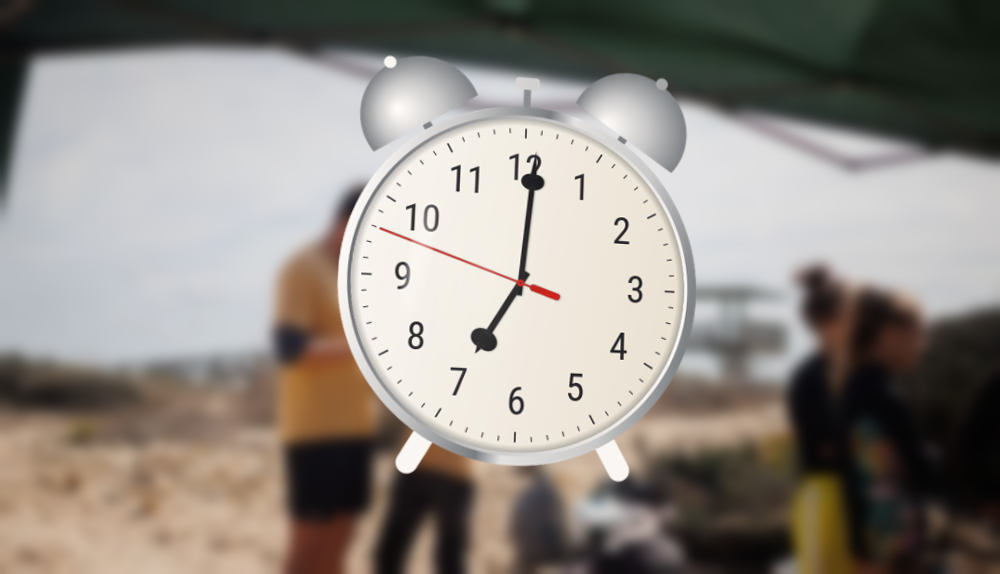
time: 7:00:48
